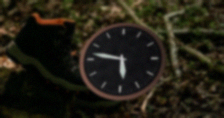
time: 5:47
